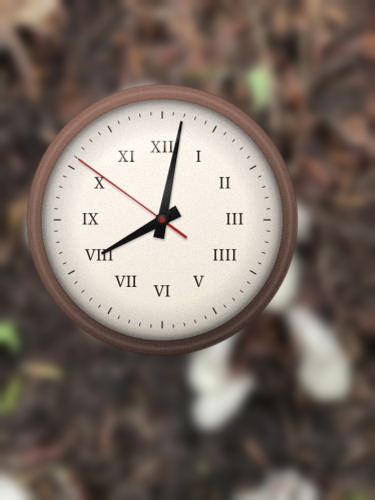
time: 8:01:51
